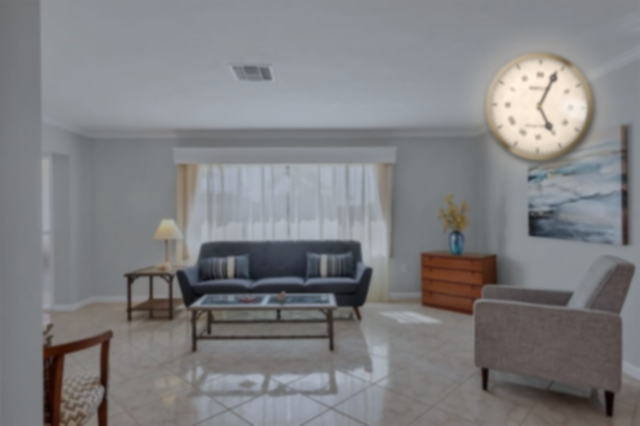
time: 5:04
